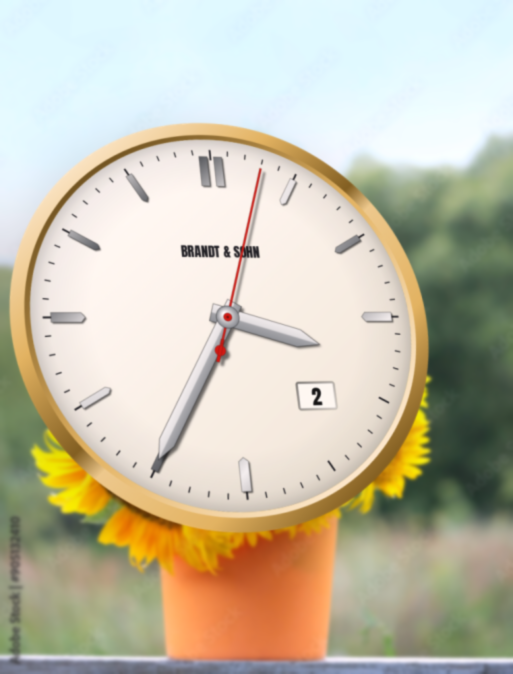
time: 3:35:03
